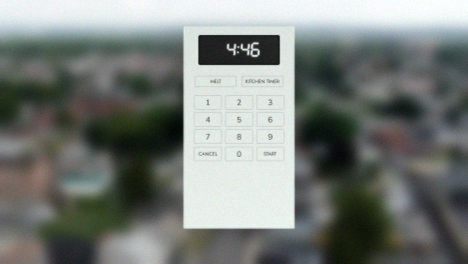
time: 4:46
